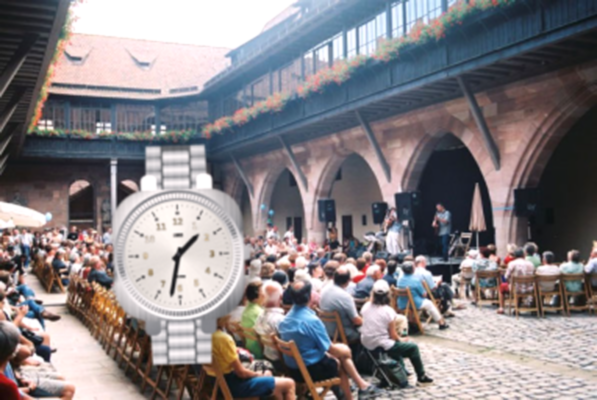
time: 1:32
